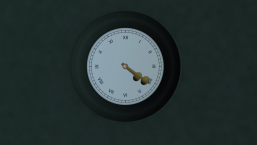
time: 4:21
